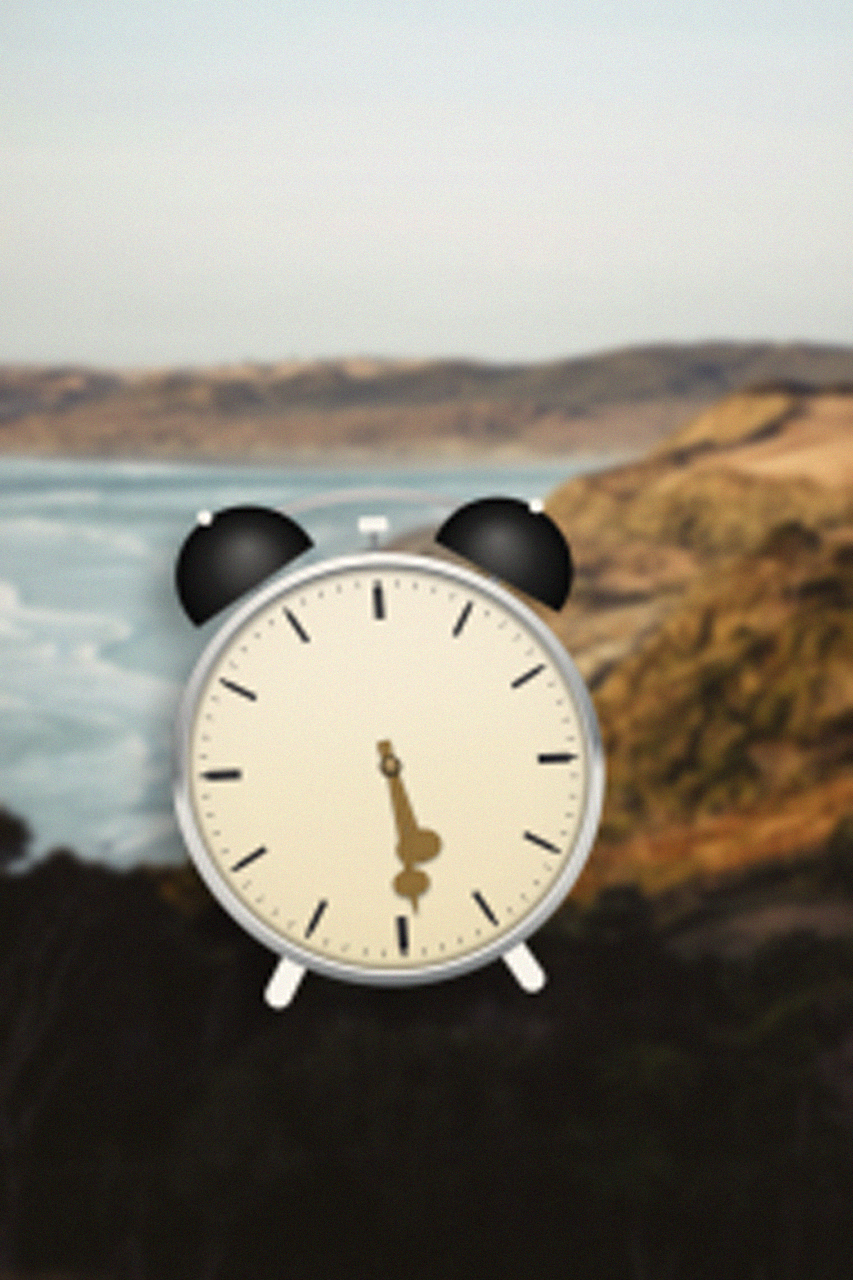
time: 5:29
